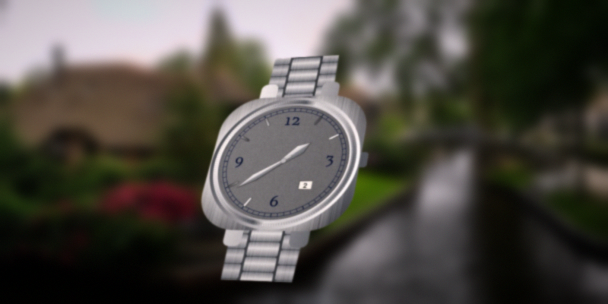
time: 1:39
